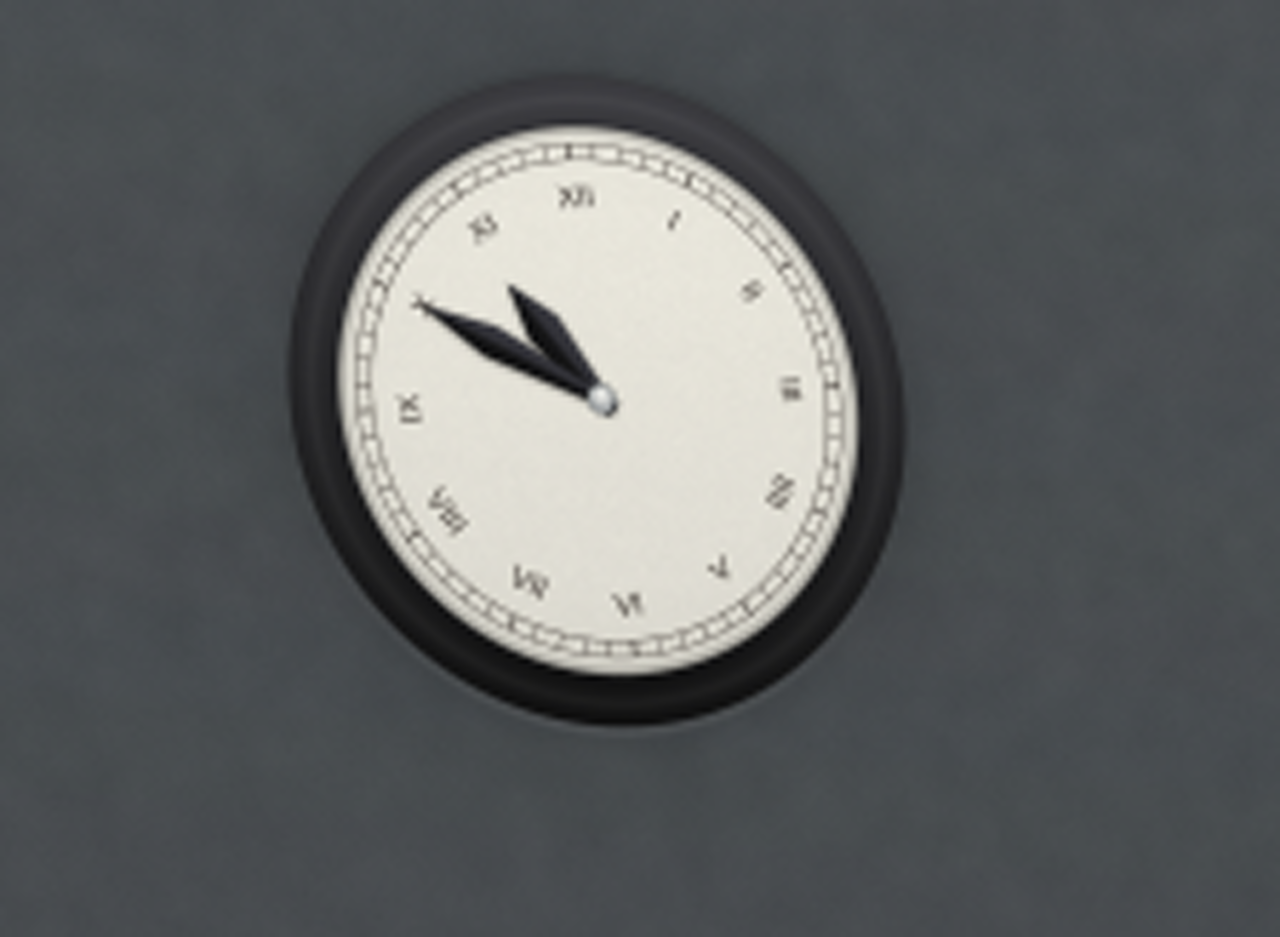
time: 10:50
